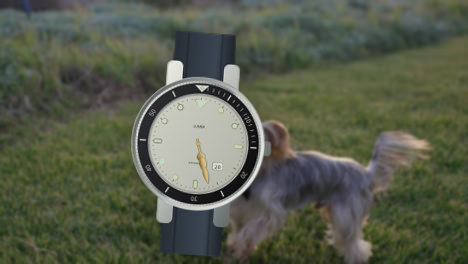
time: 5:27
